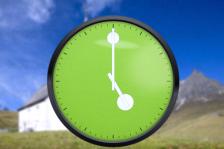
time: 5:00
